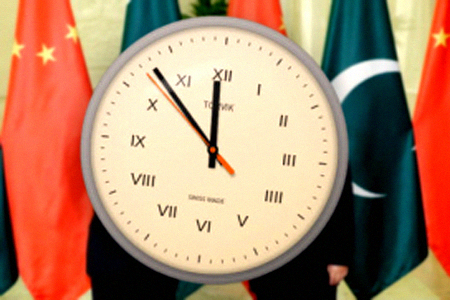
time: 11:52:52
